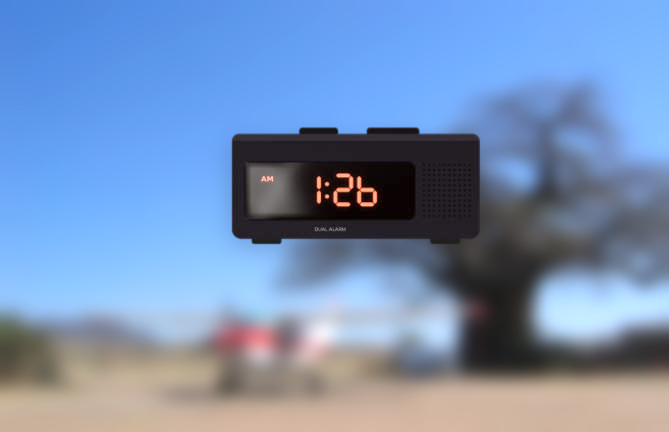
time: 1:26
